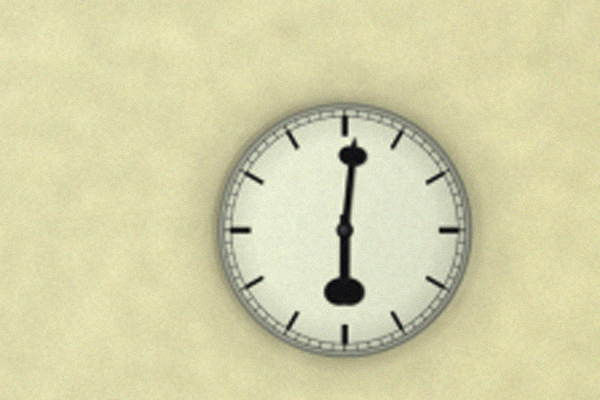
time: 6:01
